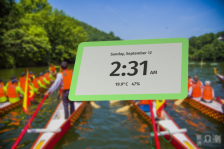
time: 2:31
